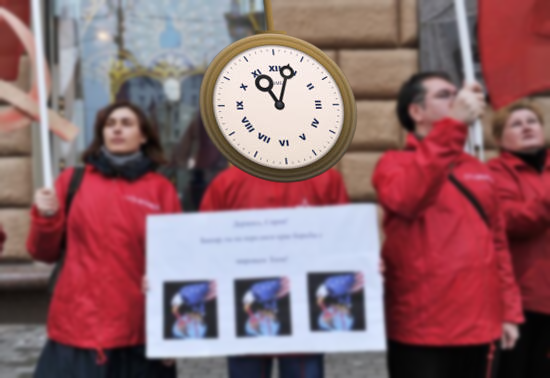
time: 11:03
